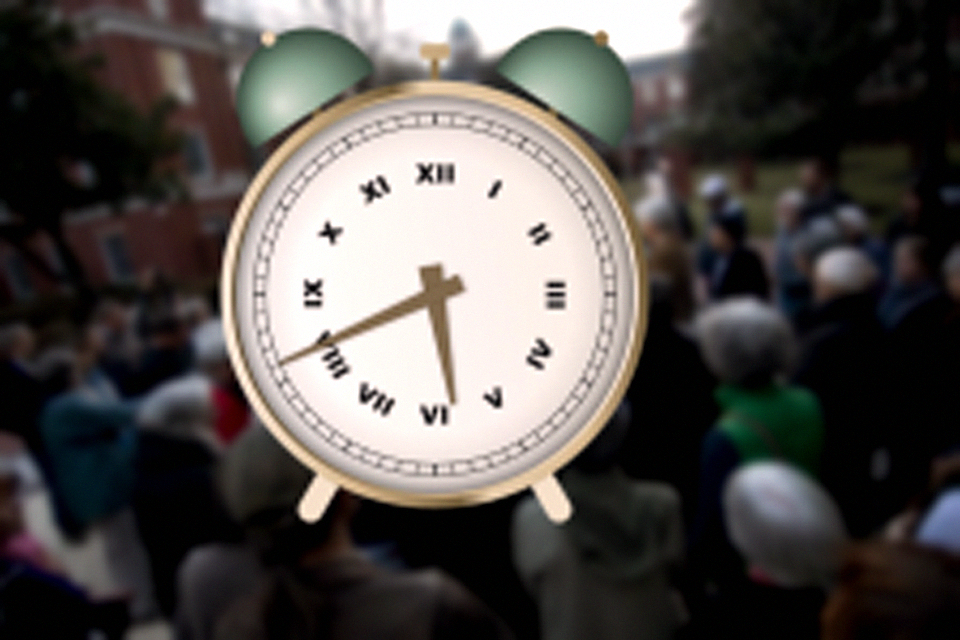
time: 5:41
